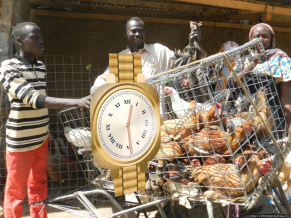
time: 12:29
